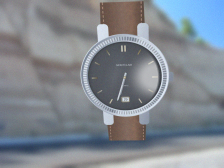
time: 6:33
